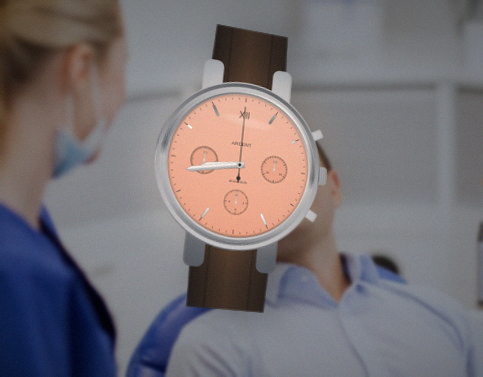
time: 8:43
